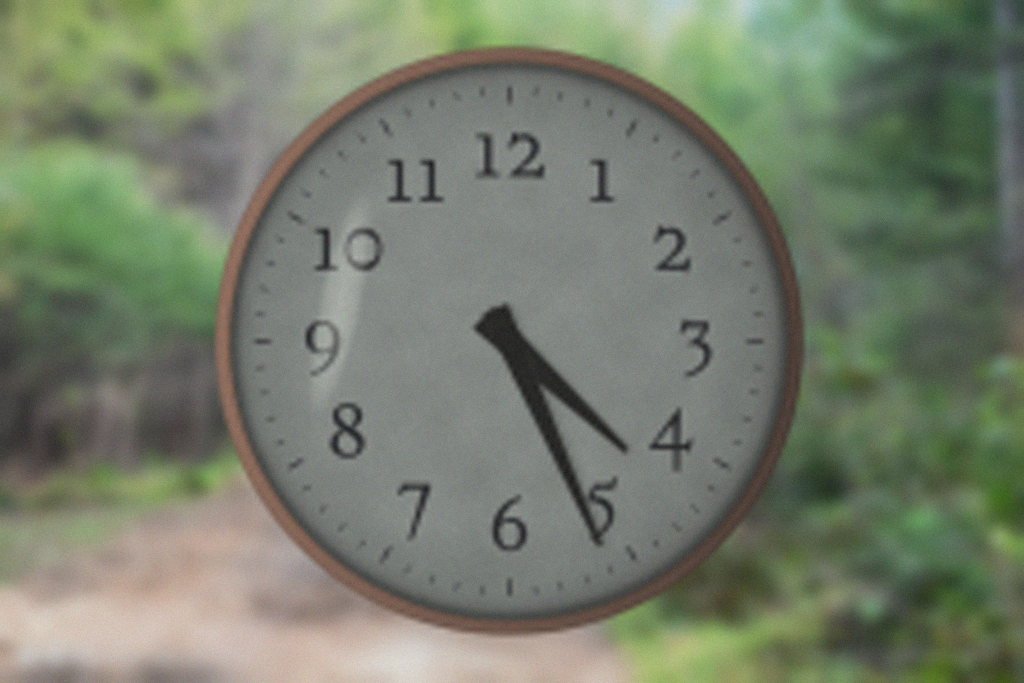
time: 4:26
